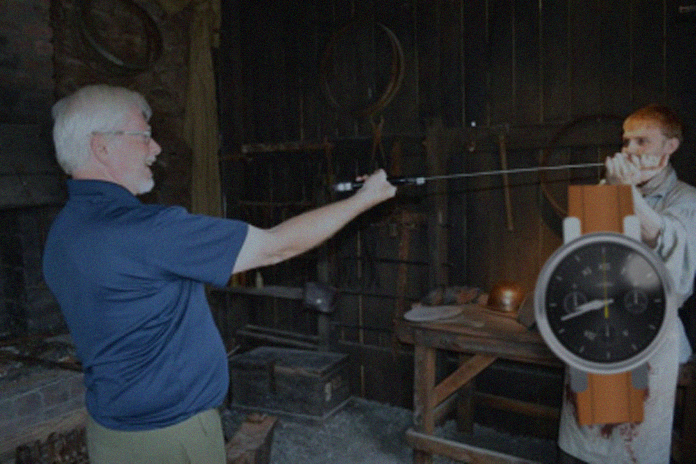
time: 8:42
